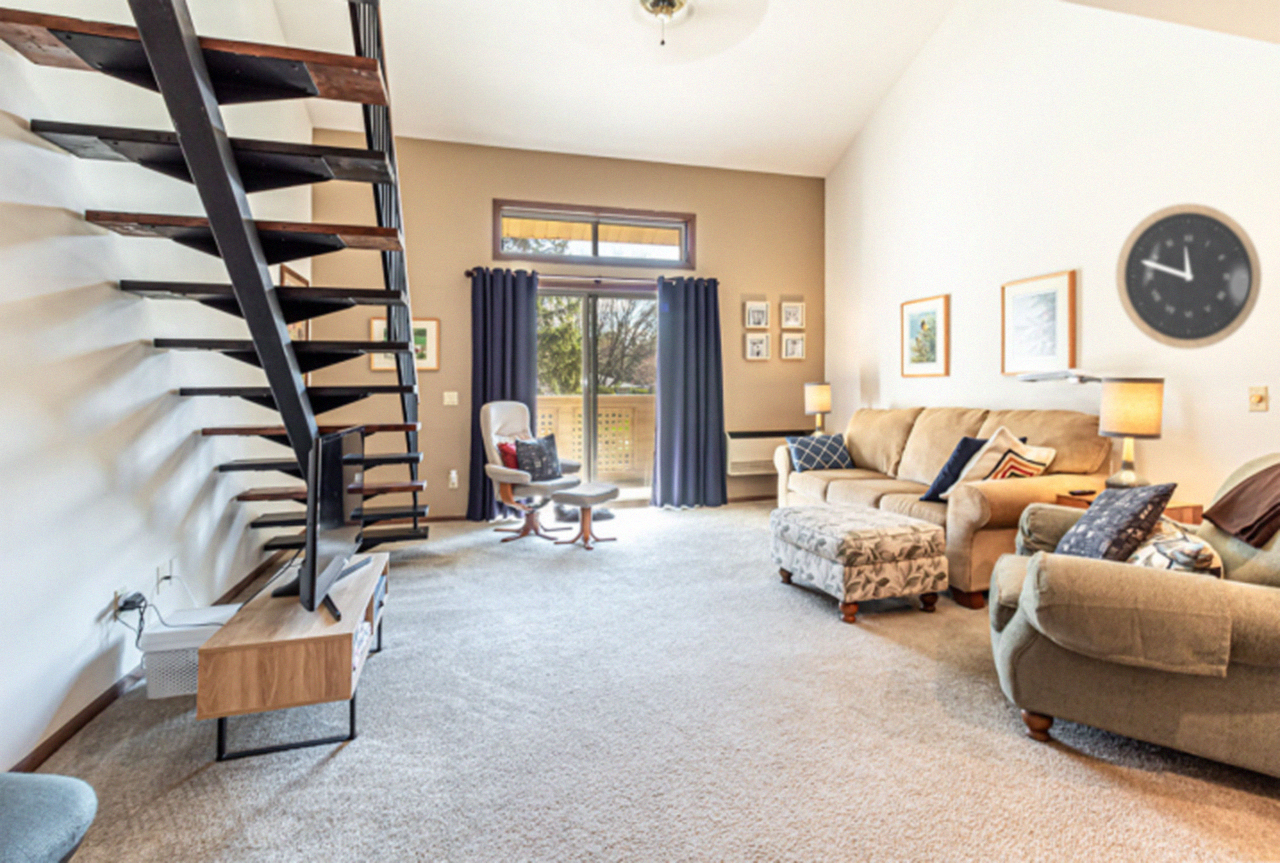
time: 11:48
